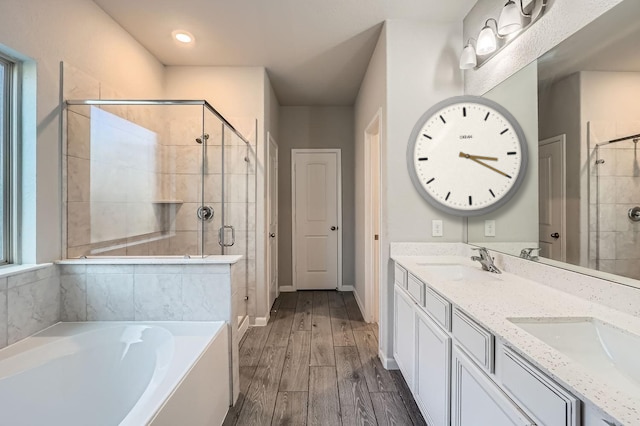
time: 3:20
